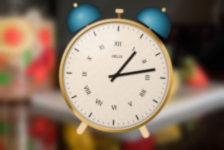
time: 1:13
